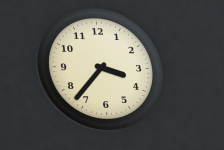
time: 3:37
